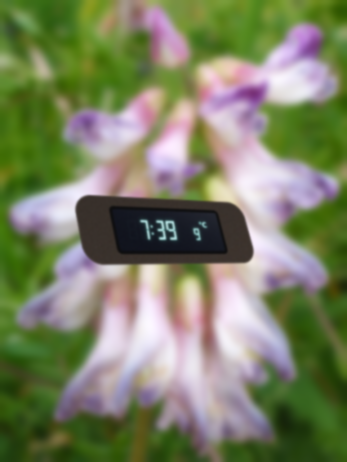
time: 7:39
